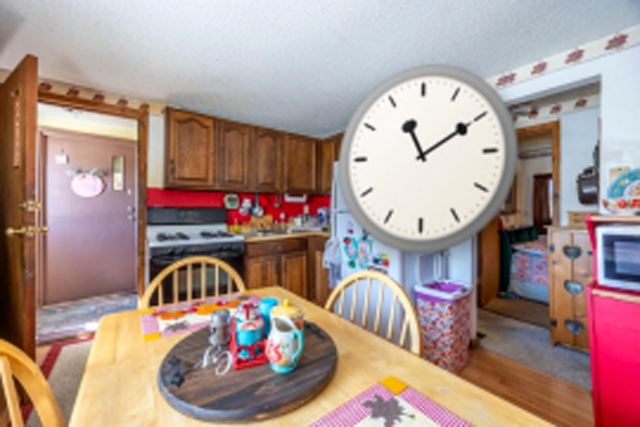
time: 11:10
